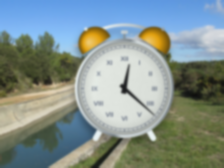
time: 12:22
